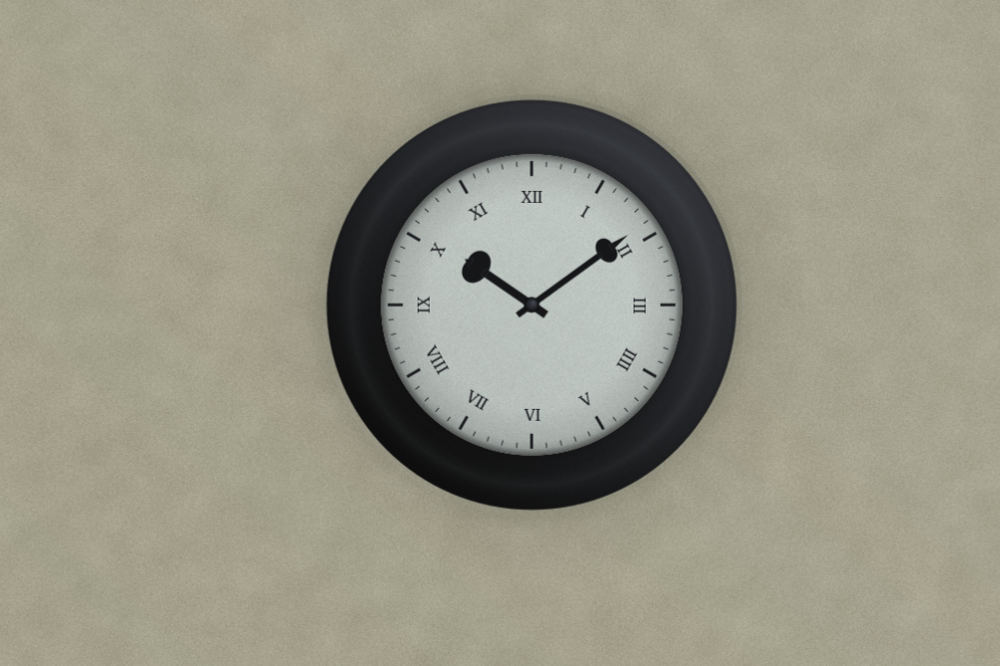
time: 10:09
